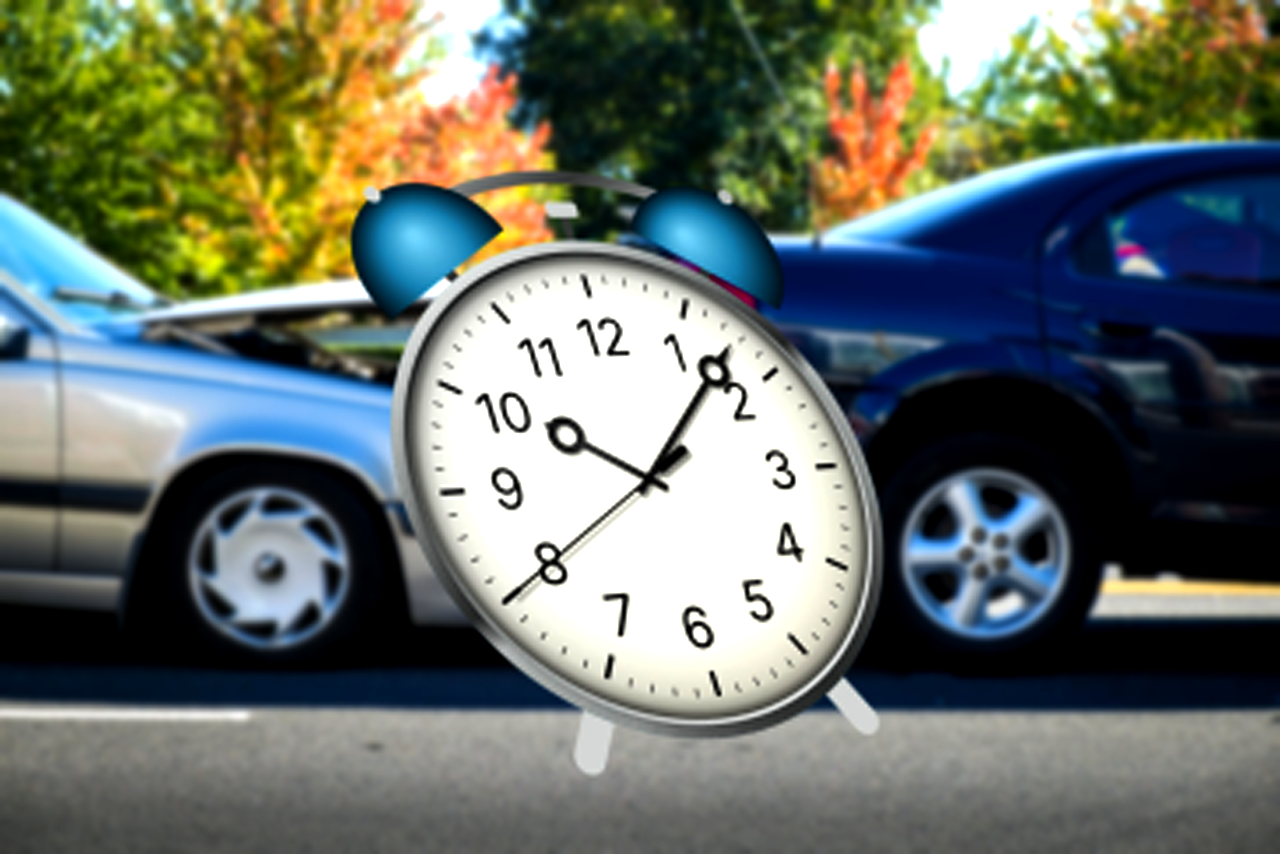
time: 10:07:40
